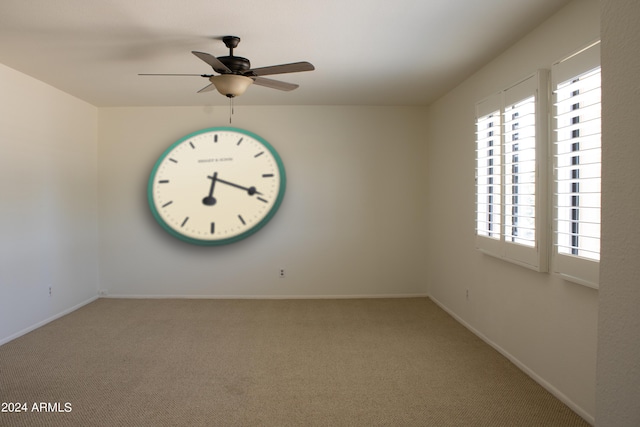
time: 6:19
